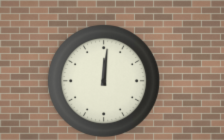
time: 12:01
